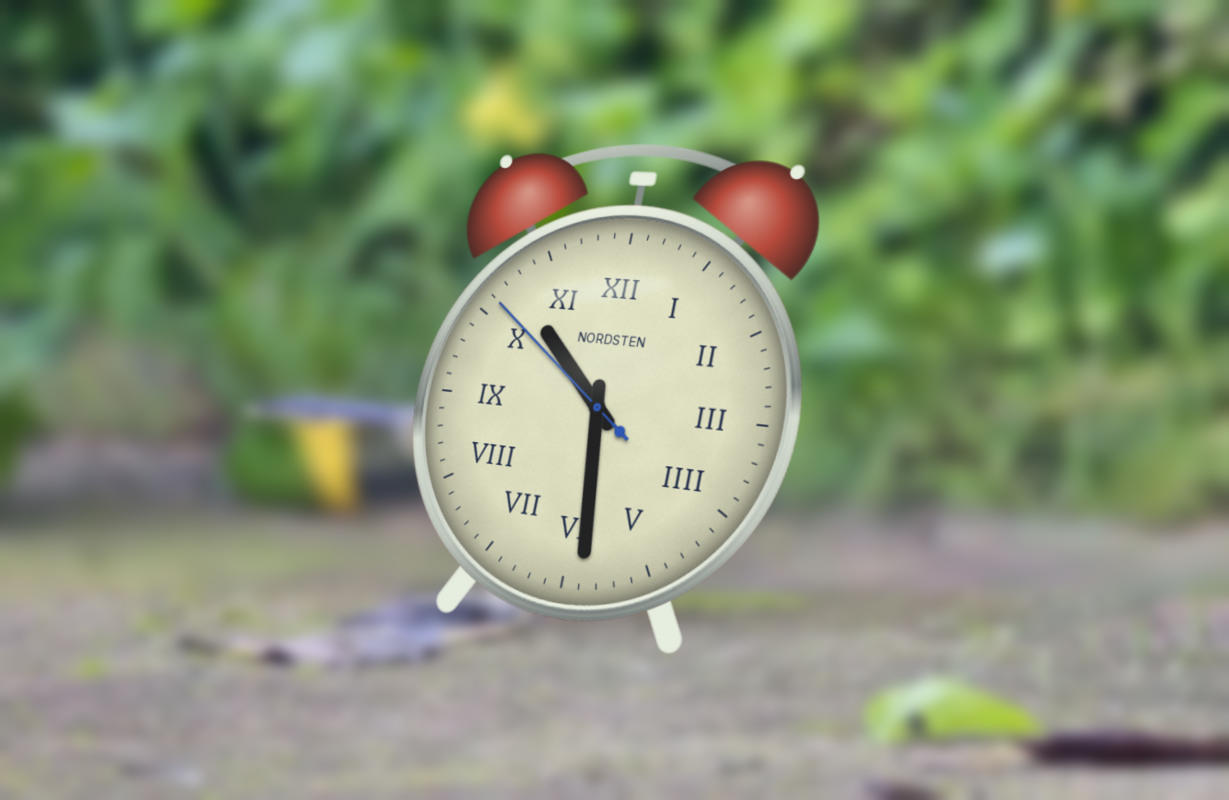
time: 10:28:51
